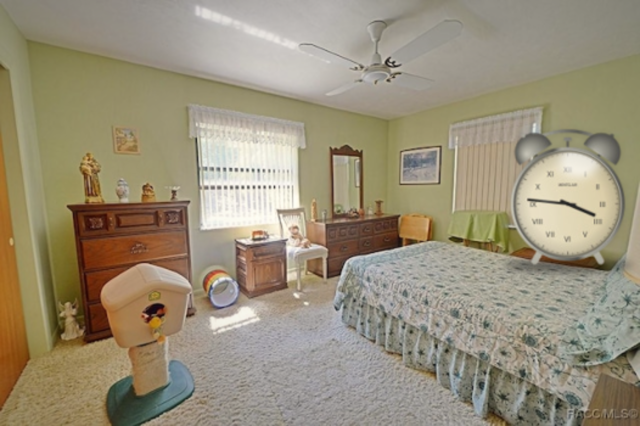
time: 3:46
